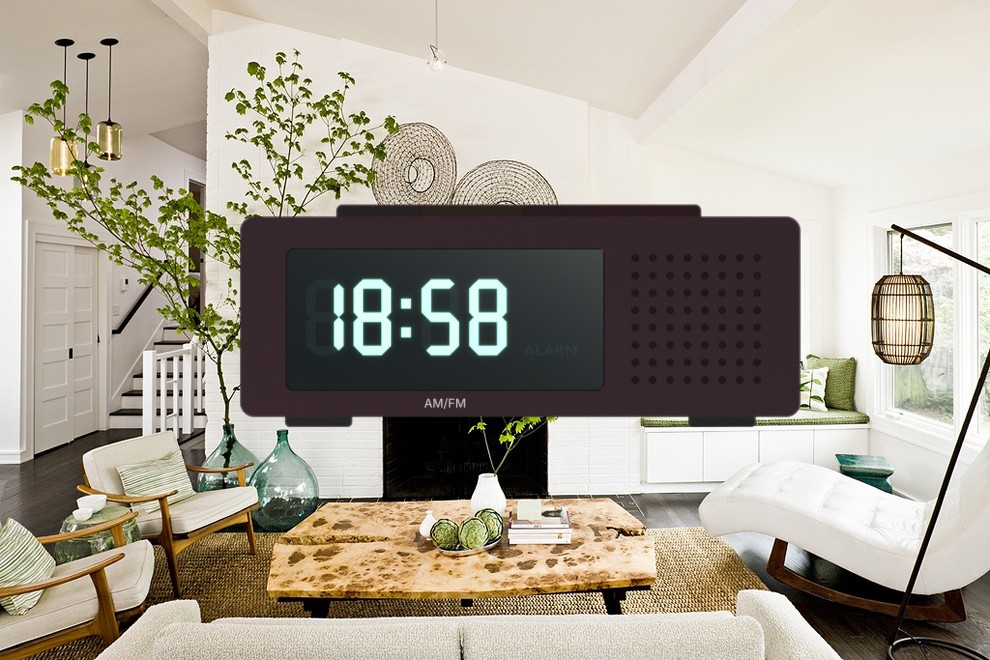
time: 18:58
